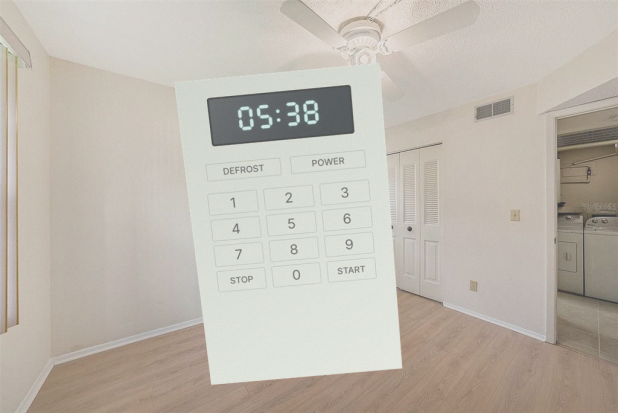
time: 5:38
